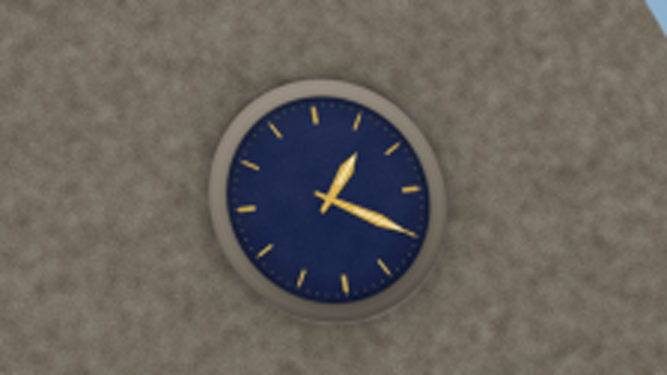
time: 1:20
